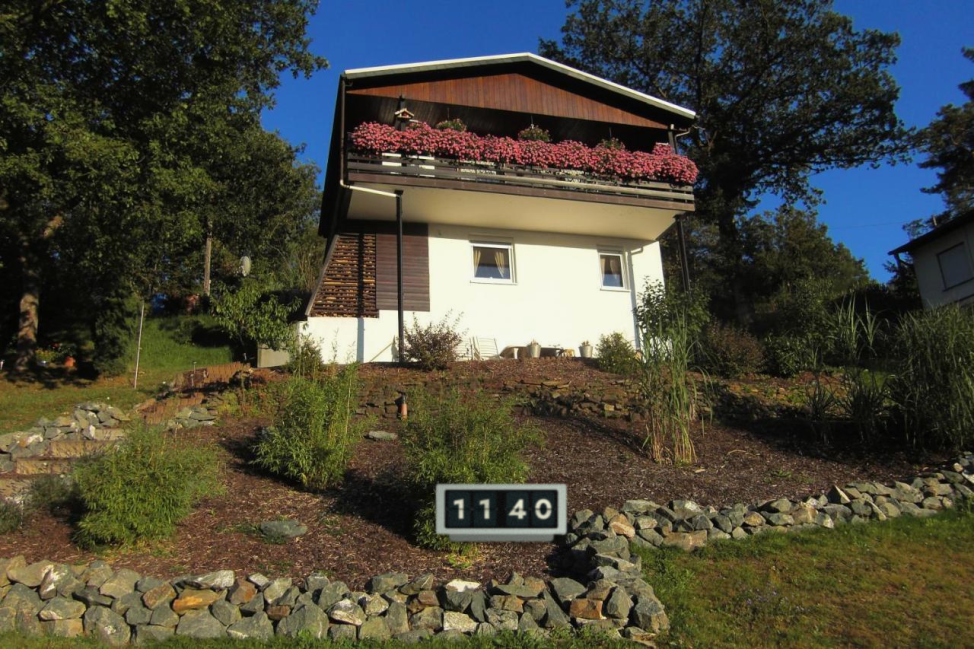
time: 11:40
